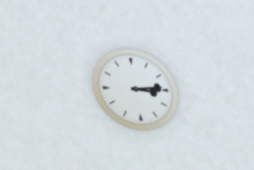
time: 3:14
